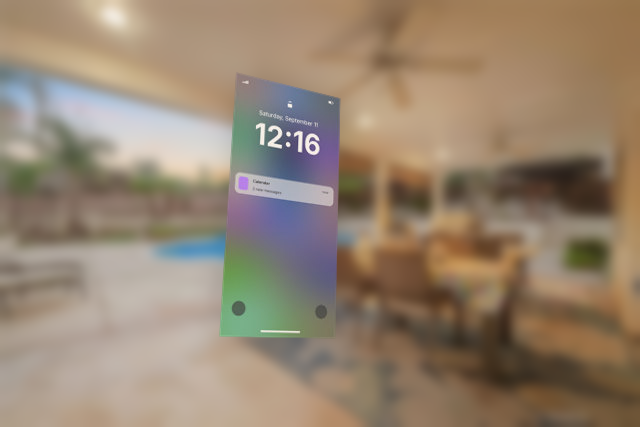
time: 12:16
